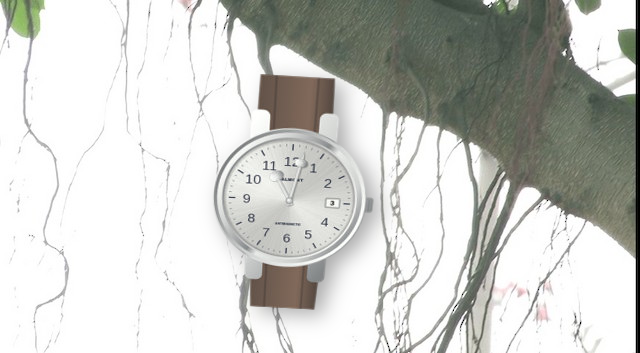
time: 11:02
